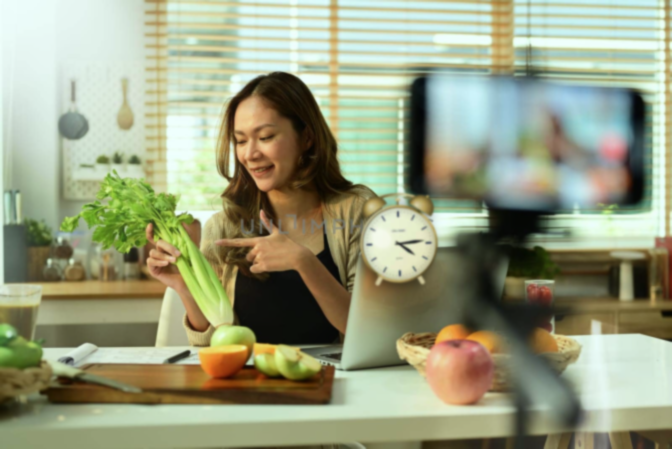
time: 4:14
